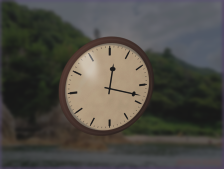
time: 12:18
